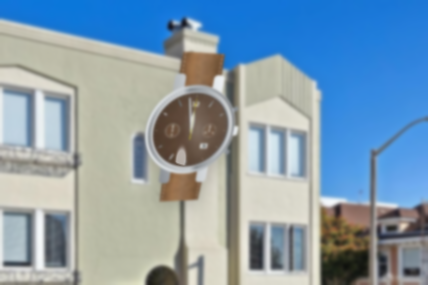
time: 11:58
